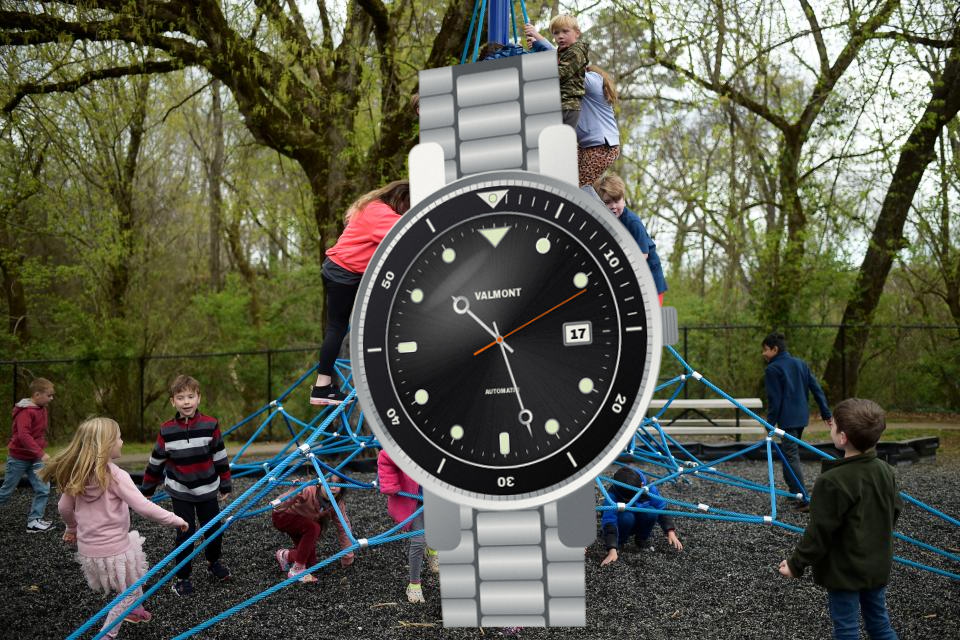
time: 10:27:11
